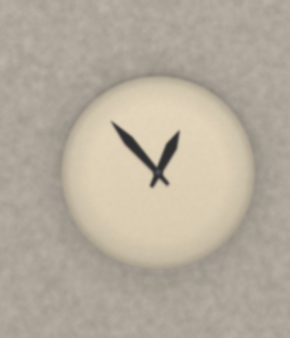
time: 12:53
